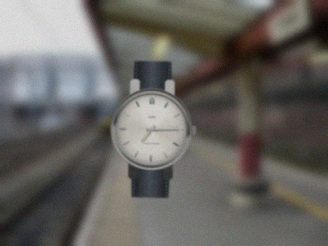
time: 7:15
